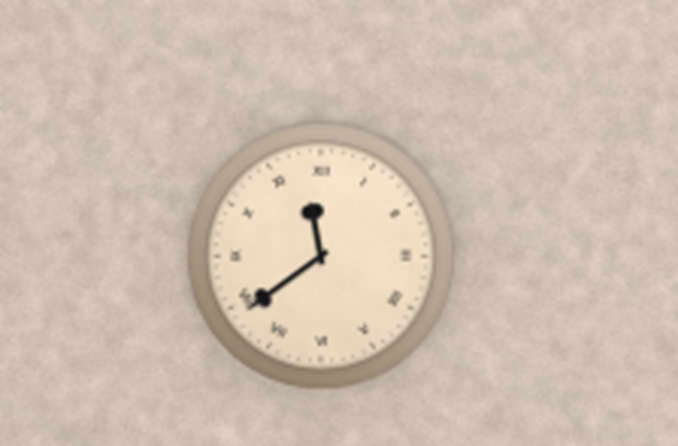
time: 11:39
